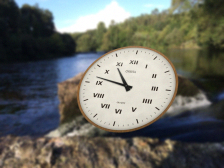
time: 10:47
